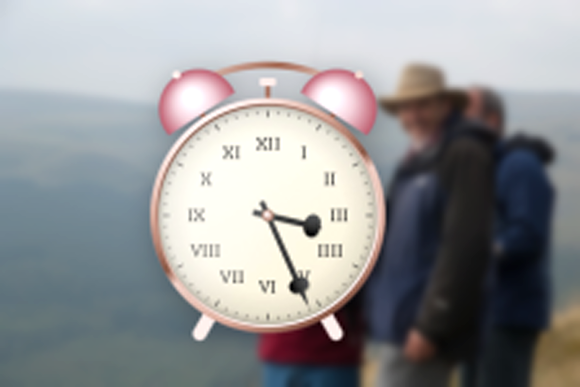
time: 3:26
